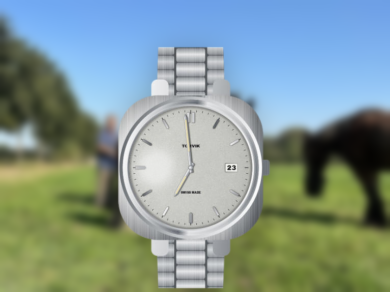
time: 6:59
